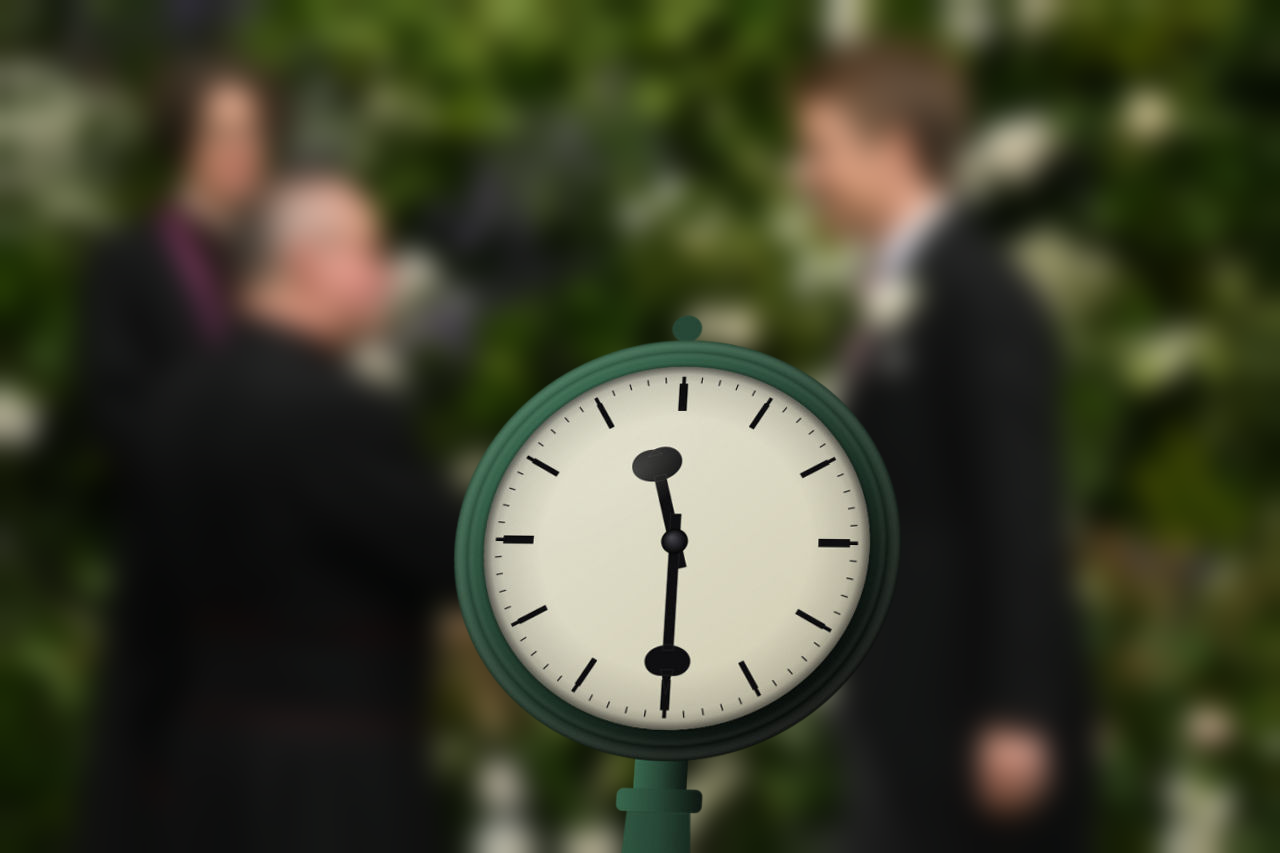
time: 11:30
